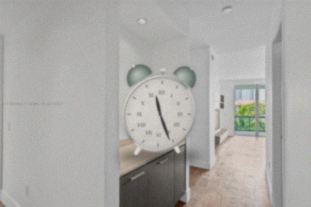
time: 11:26
